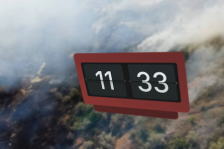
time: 11:33
